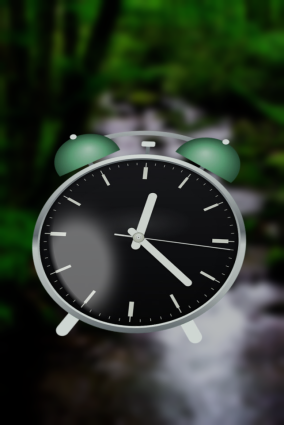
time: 12:22:16
